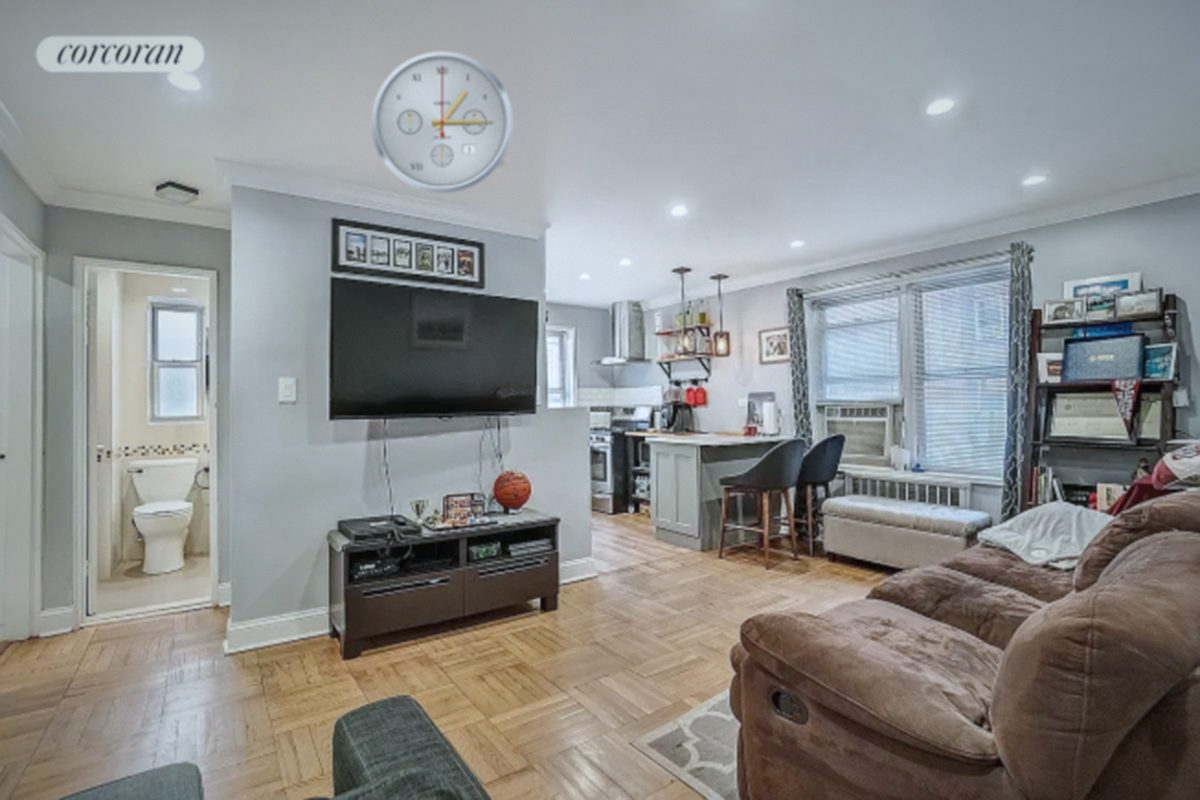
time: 1:15
